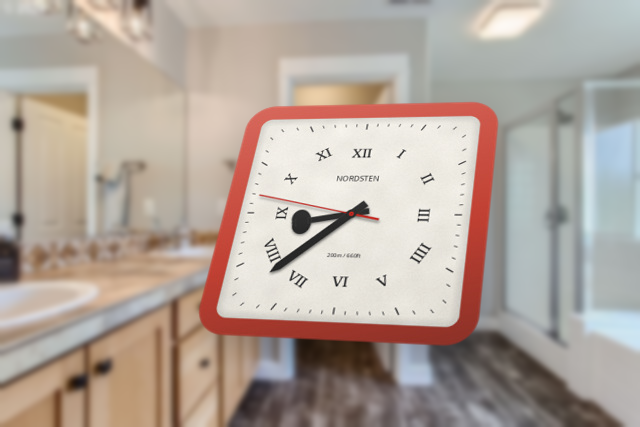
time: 8:37:47
